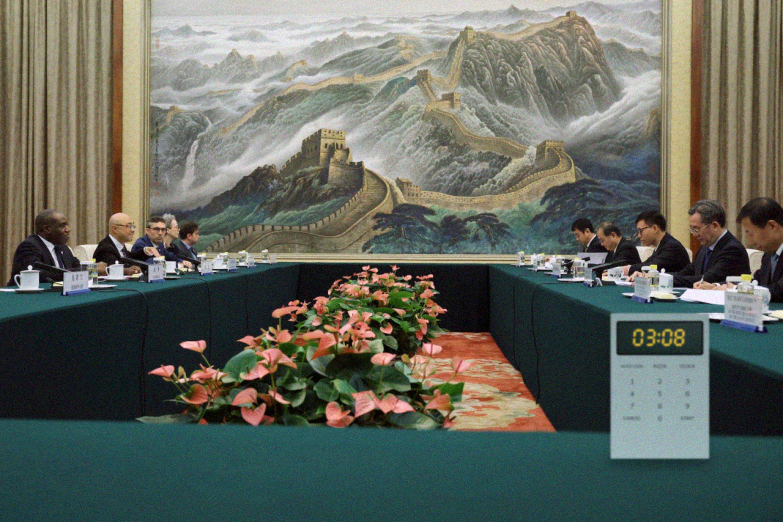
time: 3:08
